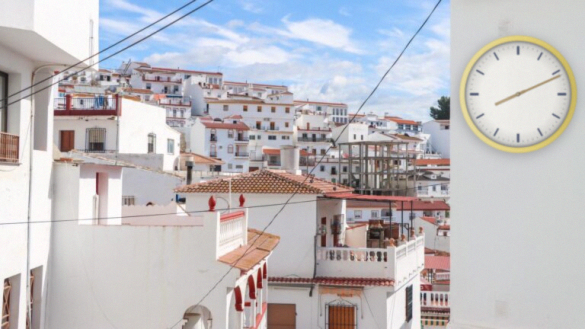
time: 8:11
